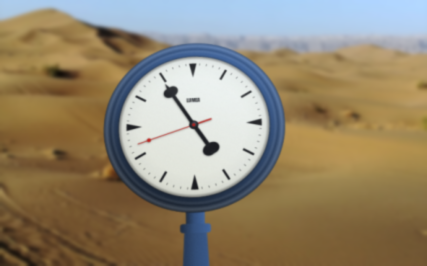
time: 4:54:42
